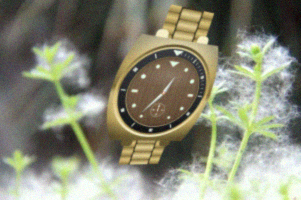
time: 12:36
